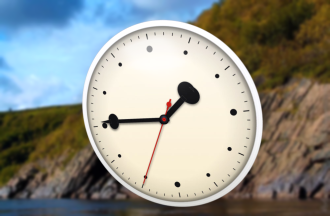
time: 1:45:35
